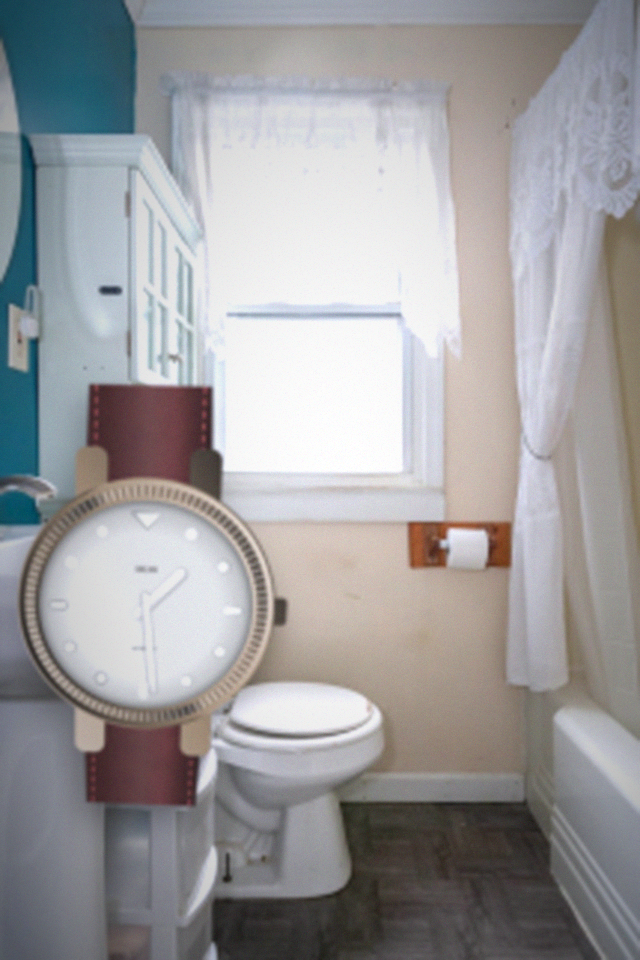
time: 1:29
